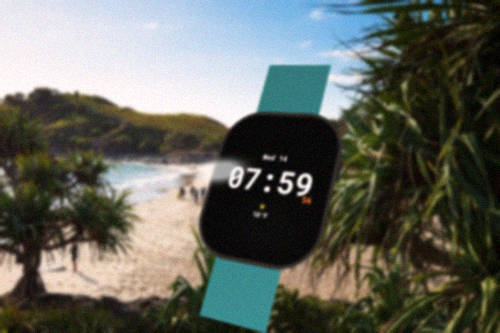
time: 7:59
